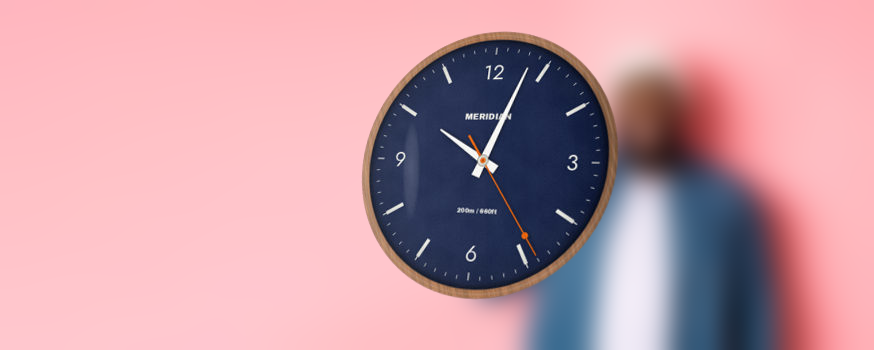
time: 10:03:24
